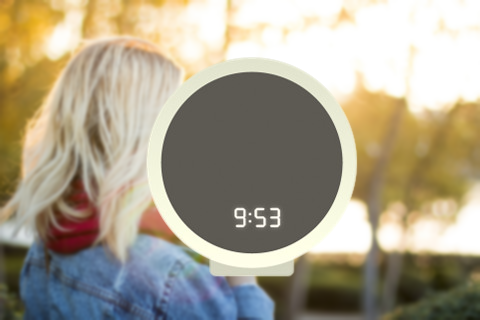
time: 9:53
